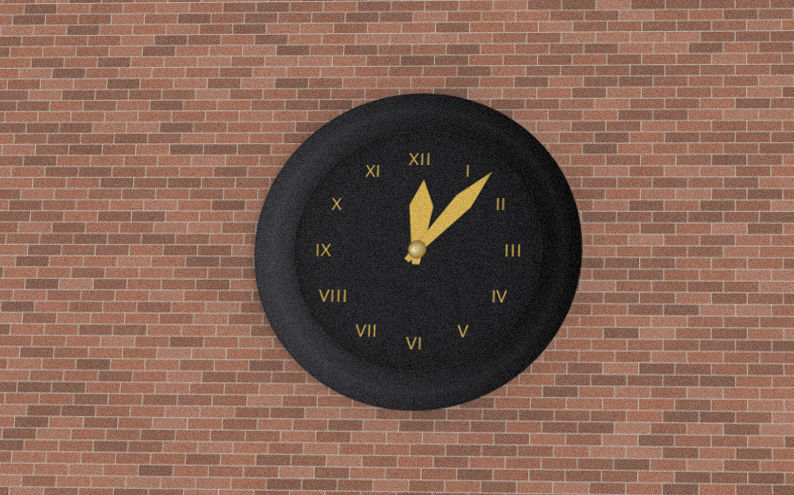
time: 12:07
